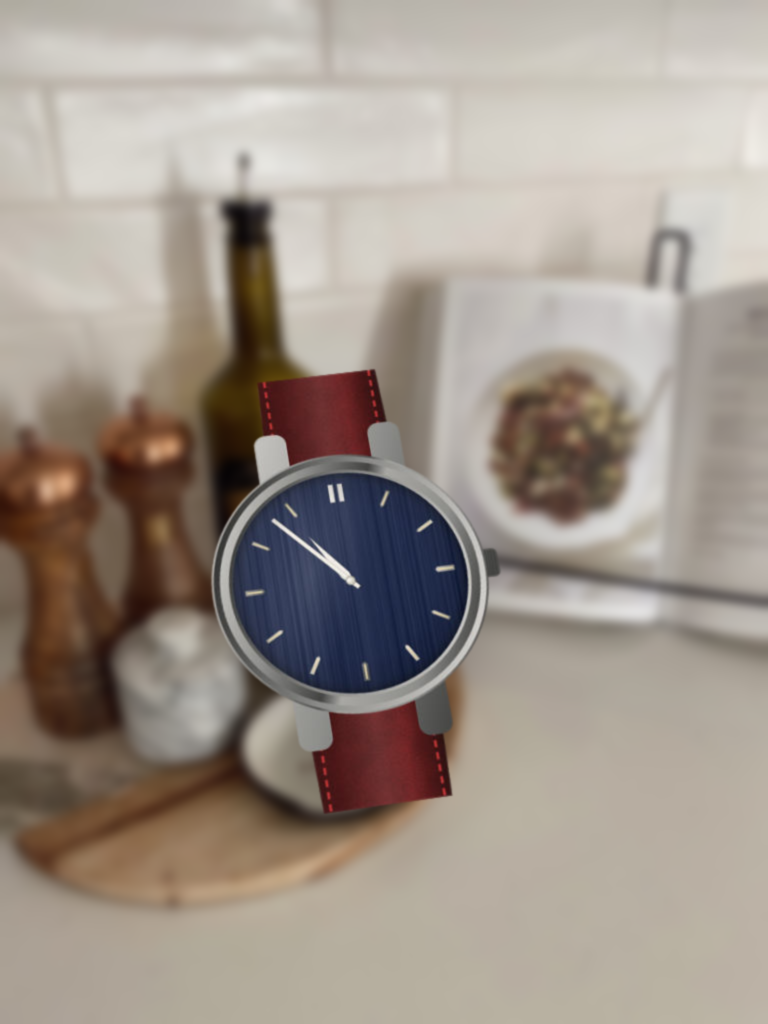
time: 10:53
